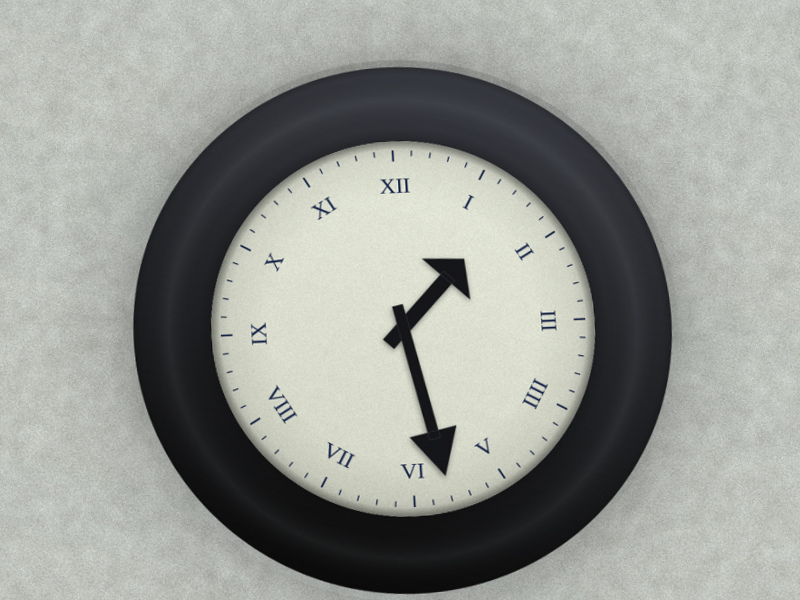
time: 1:28
